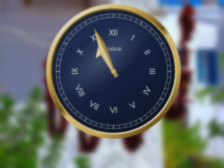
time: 10:56
